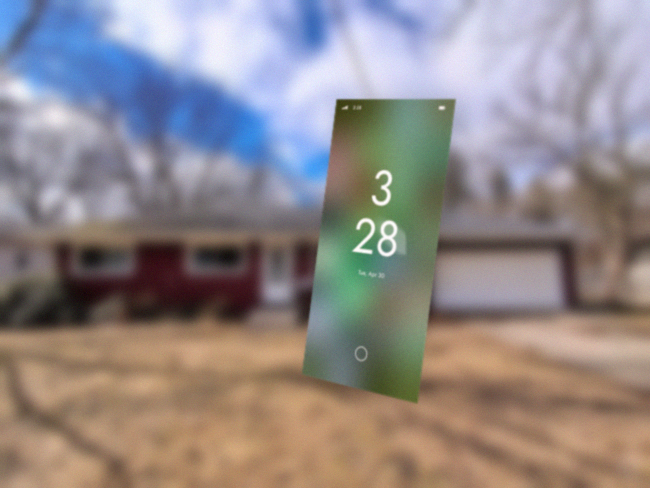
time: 3:28
